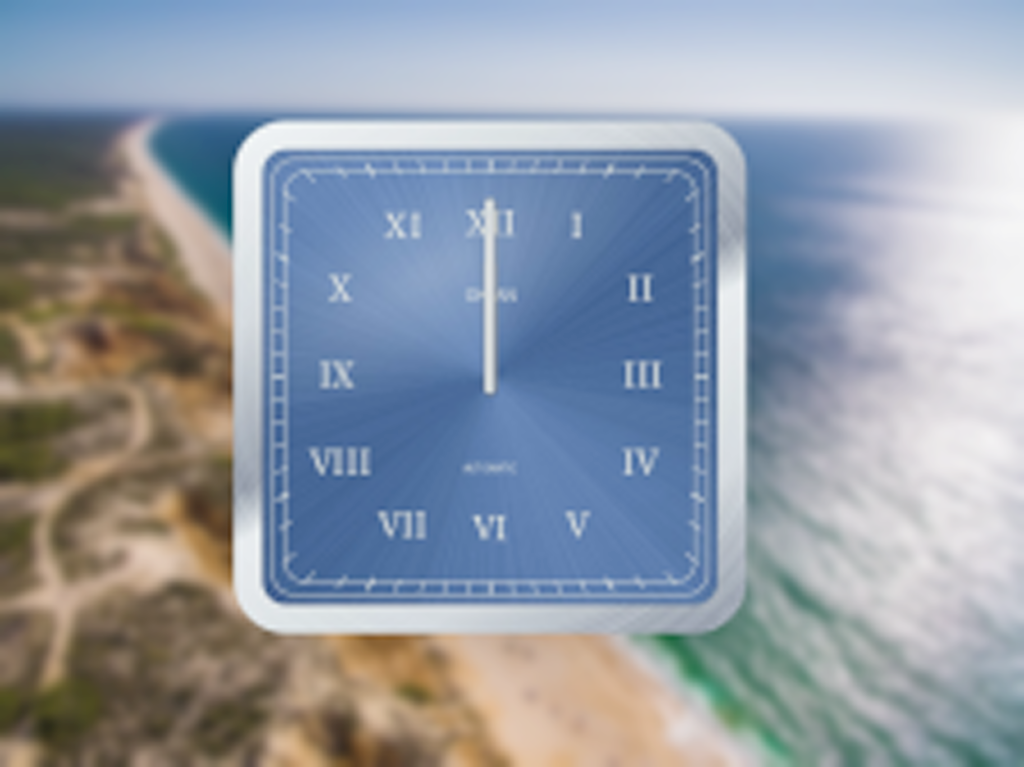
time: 12:00
